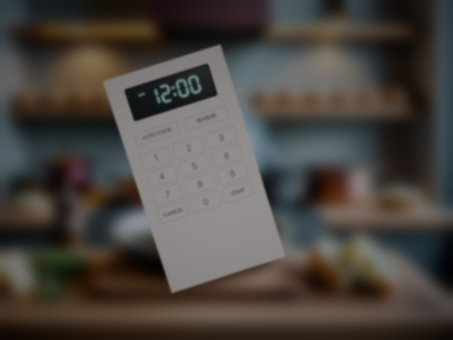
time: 12:00
